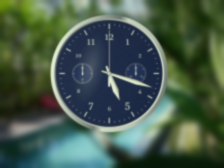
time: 5:18
